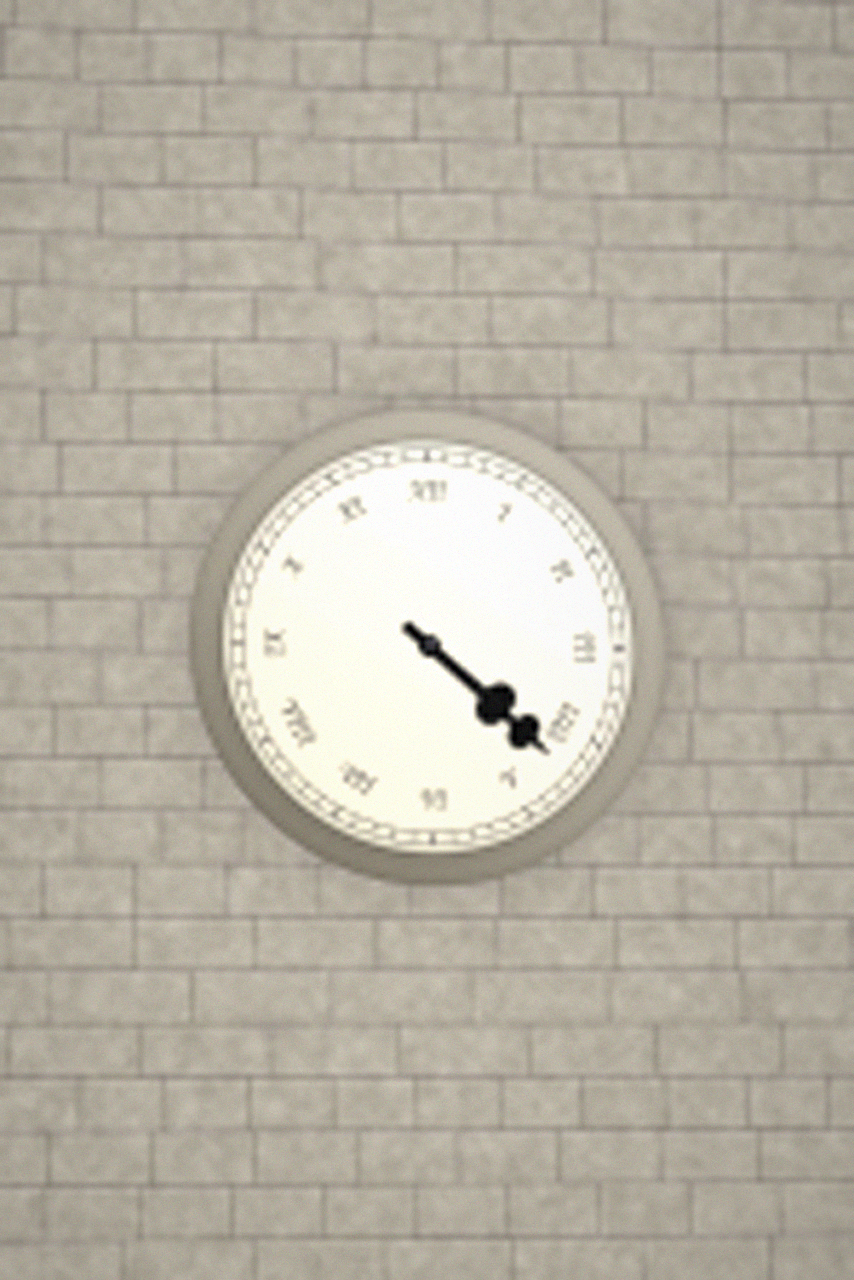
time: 4:22
